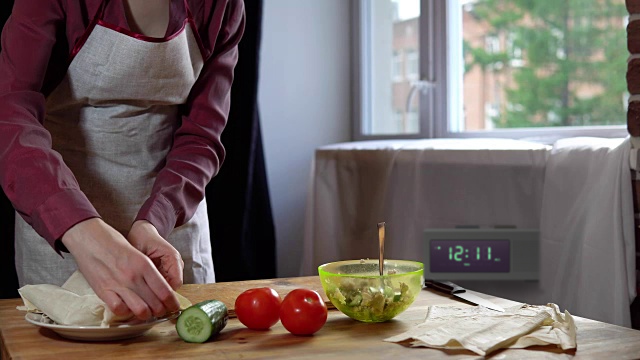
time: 12:11
